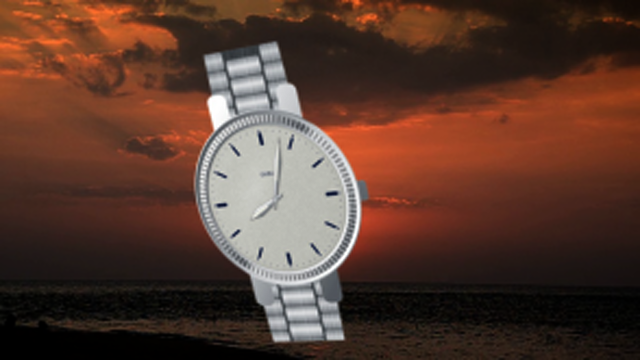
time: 8:03
